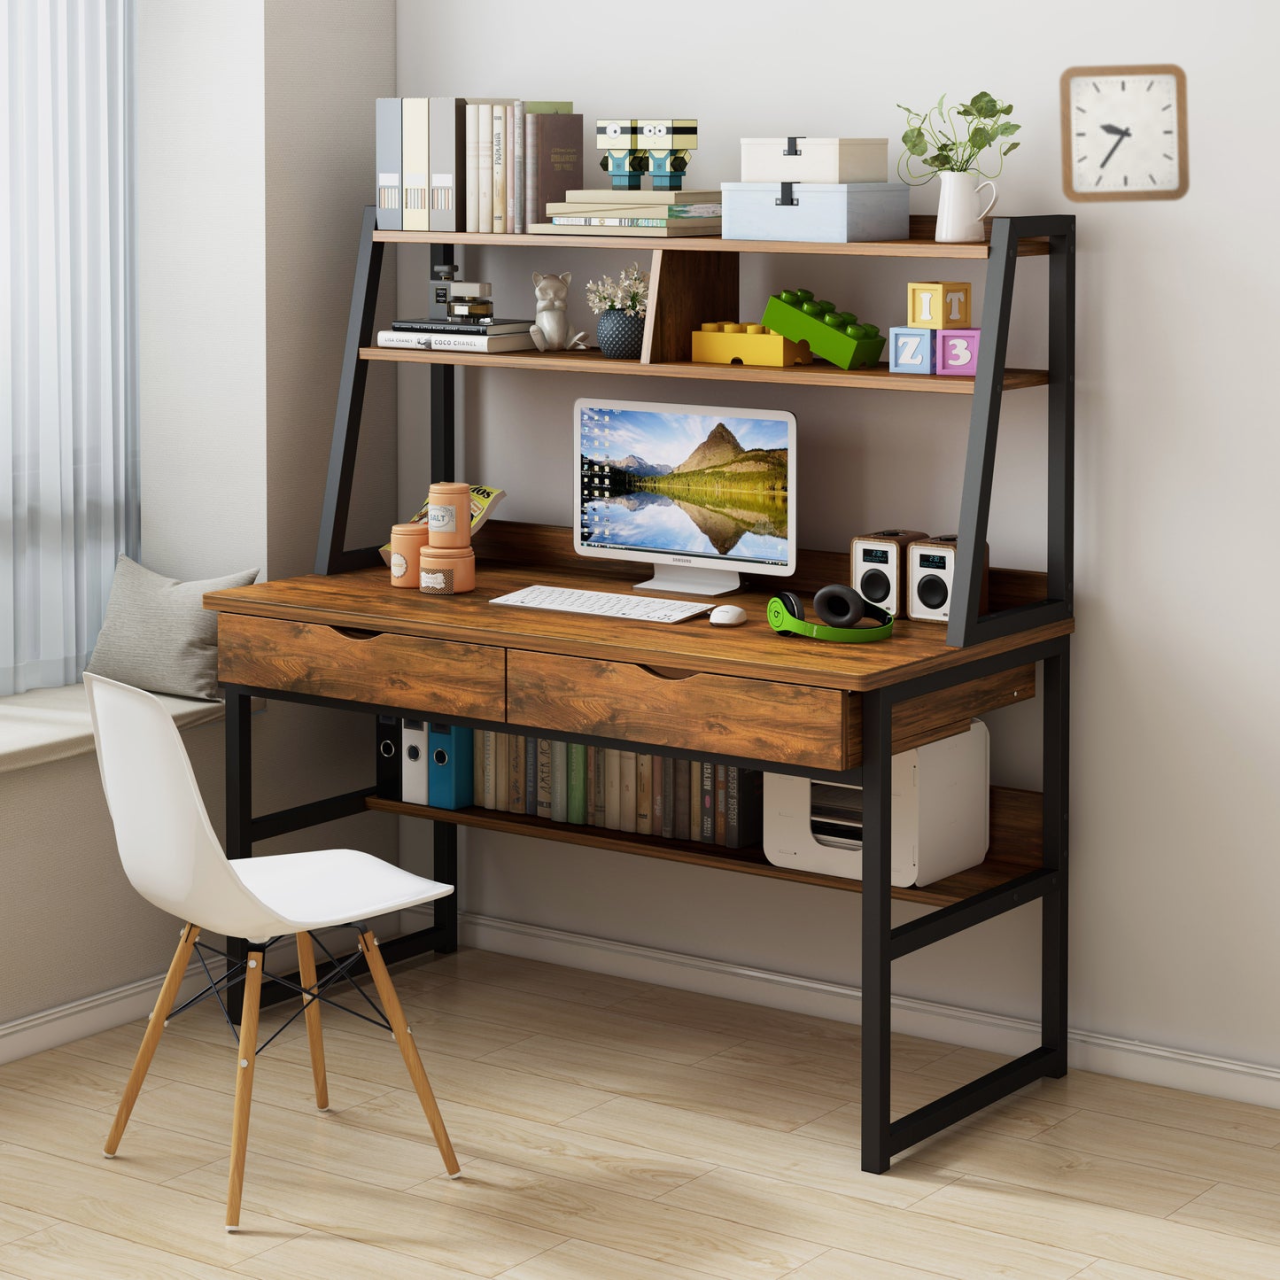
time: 9:36
